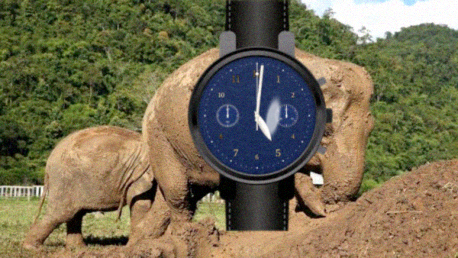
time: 5:01
